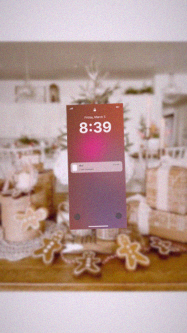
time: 8:39
